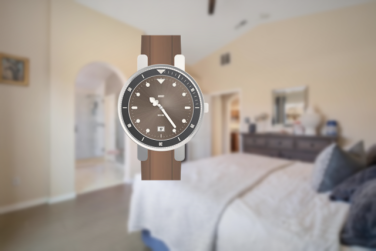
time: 10:24
